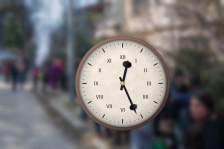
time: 12:26
